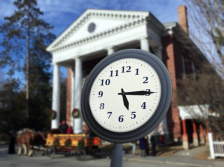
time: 5:15
